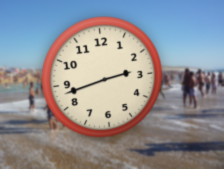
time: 2:43
